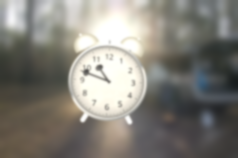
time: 10:48
